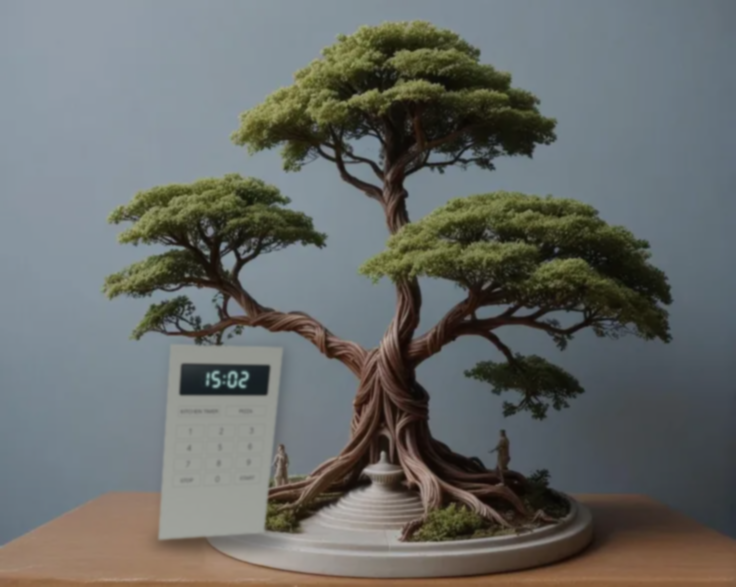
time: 15:02
